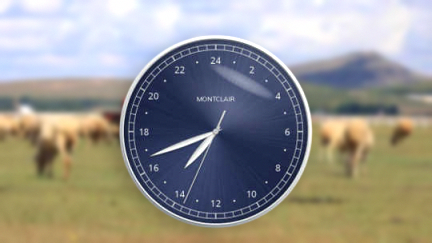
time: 14:41:34
